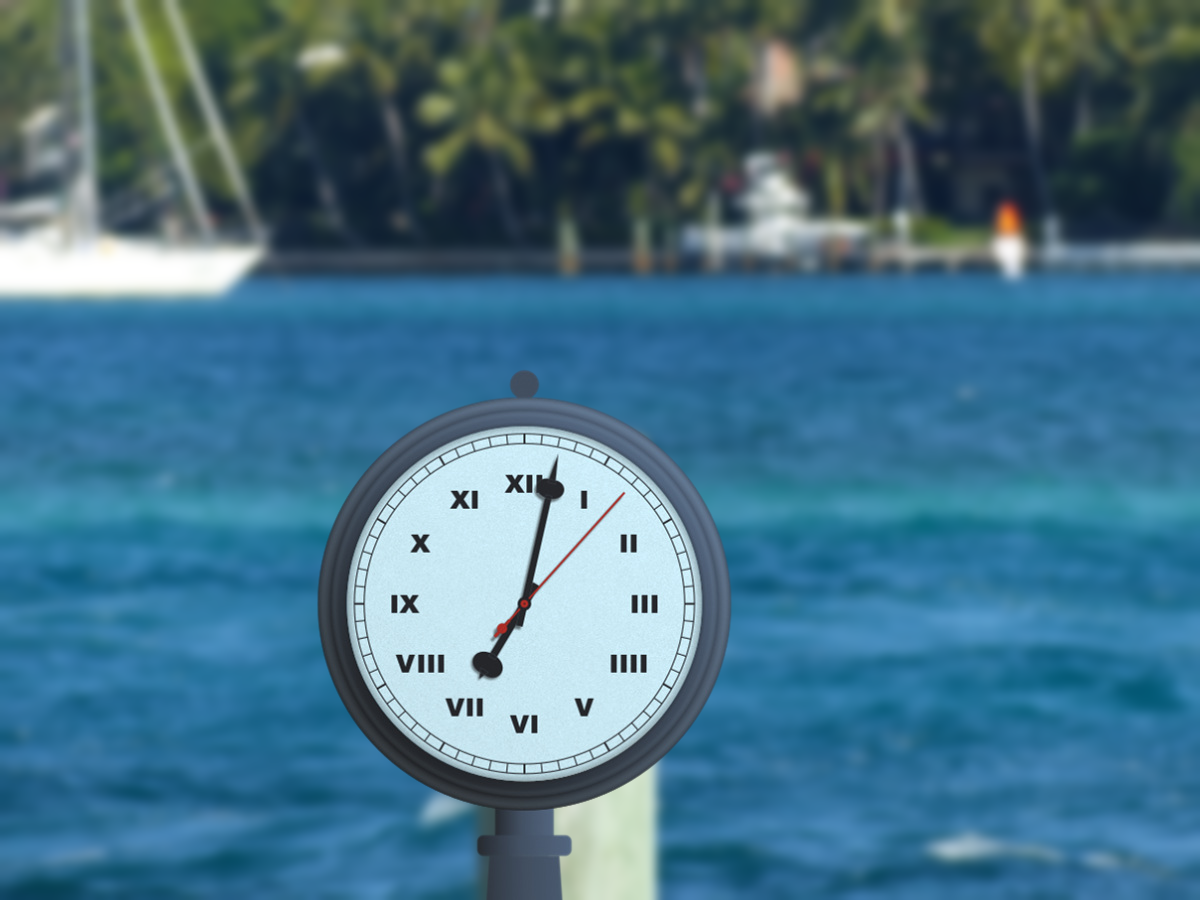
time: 7:02:07
